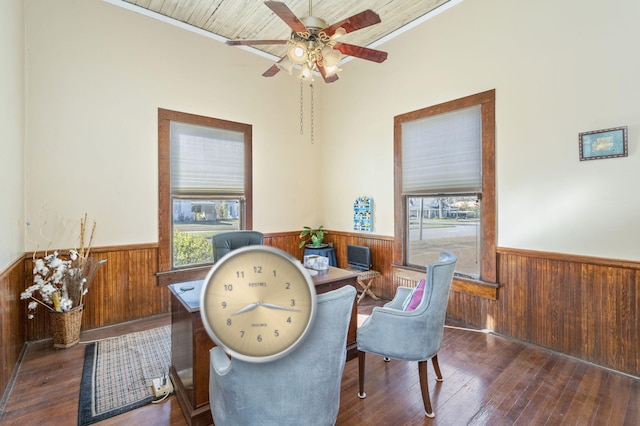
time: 8:17
